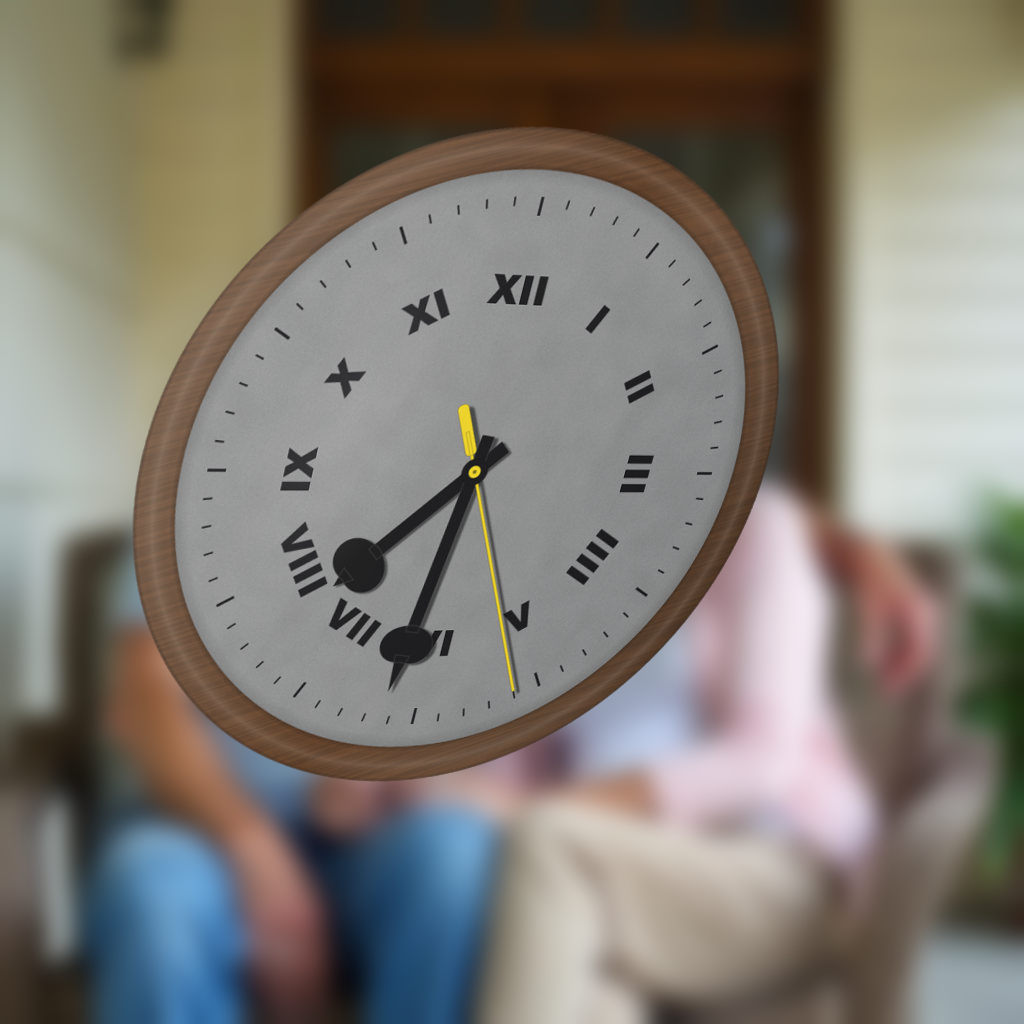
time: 7:31:26
